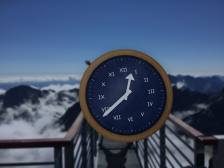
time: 12:39
